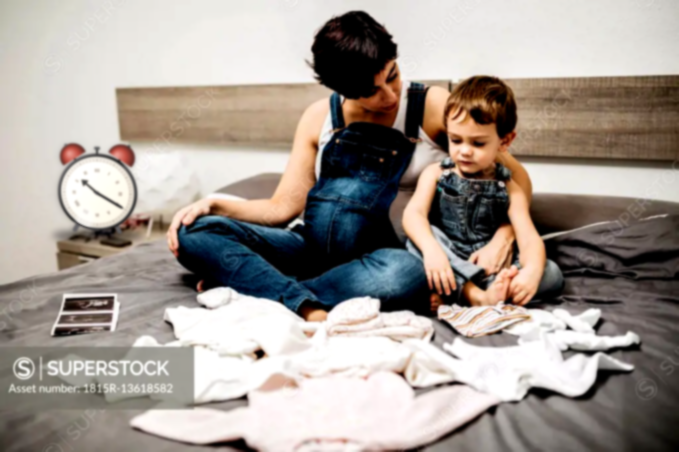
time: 10:20
